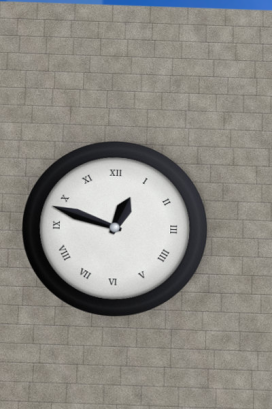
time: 12:48
